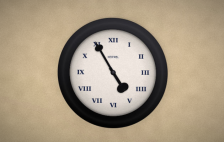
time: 4:55
